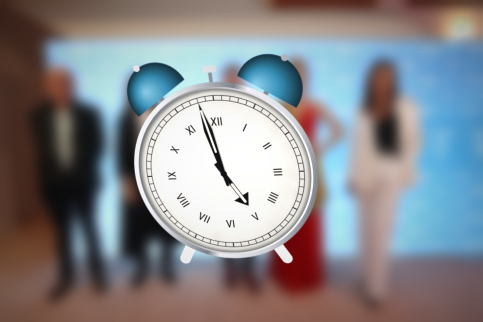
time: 4:58
